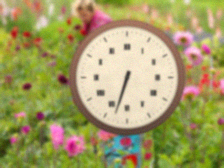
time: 6:33
